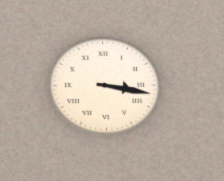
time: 3:17
